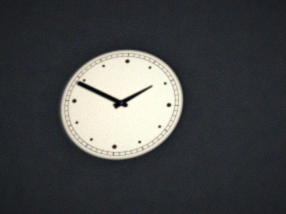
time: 1:49
